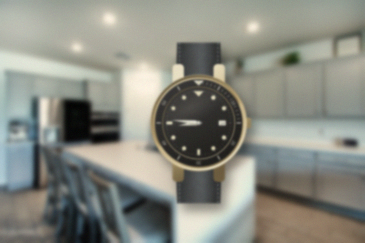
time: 8:46
